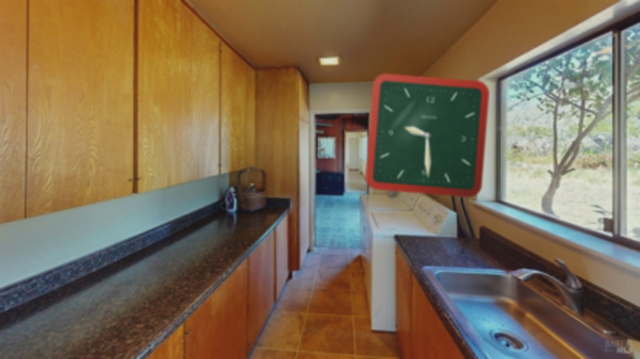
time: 9:29
